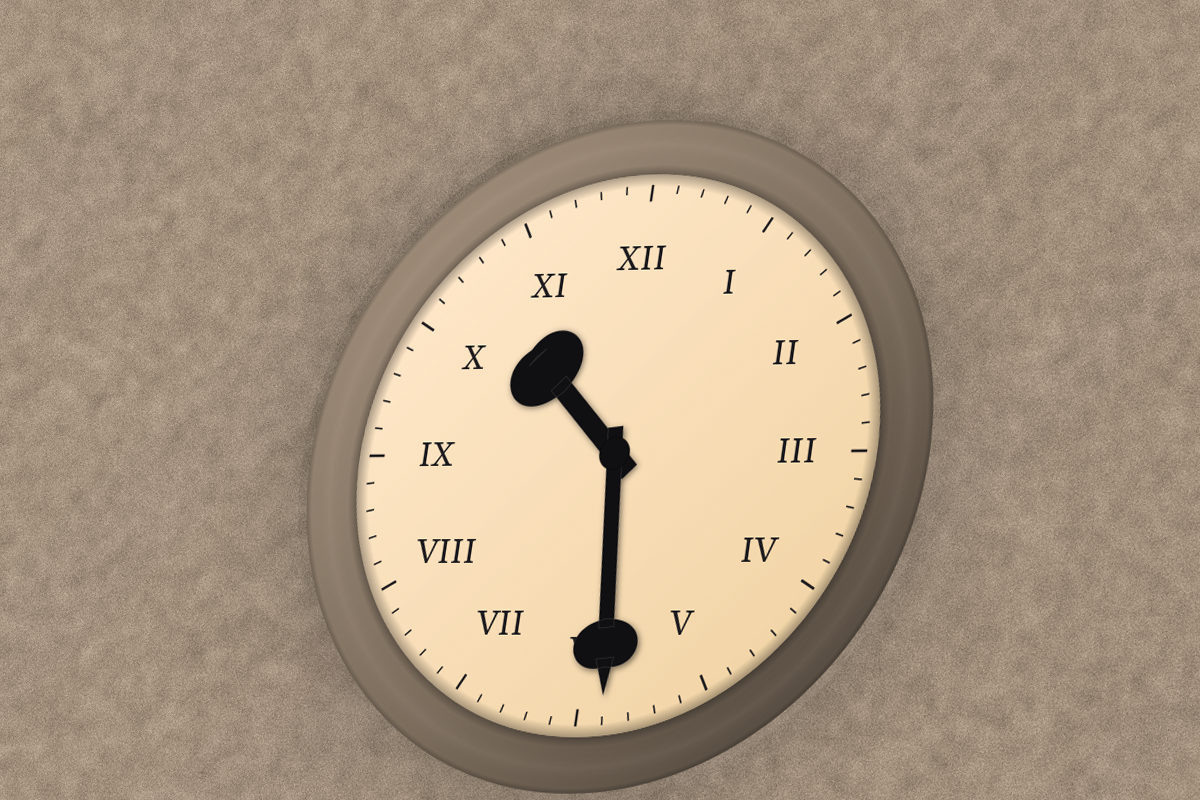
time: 10:29
